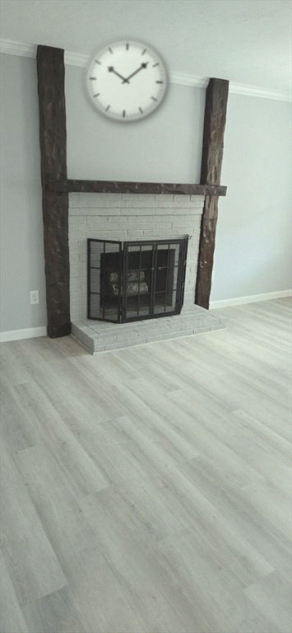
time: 10:08
